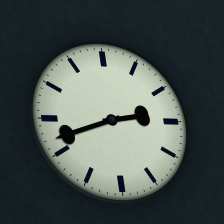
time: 2:42
